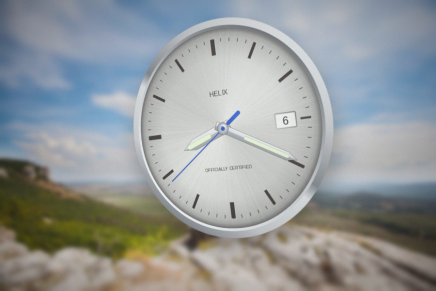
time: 8:19:39
